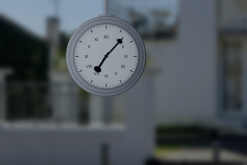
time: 7:07
